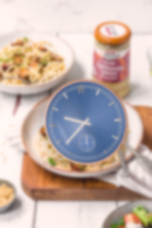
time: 9:38
